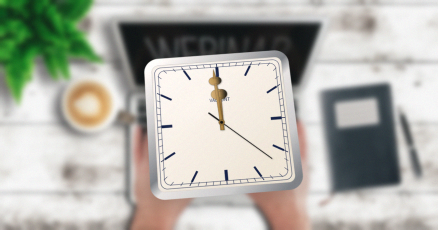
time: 11:59:22
